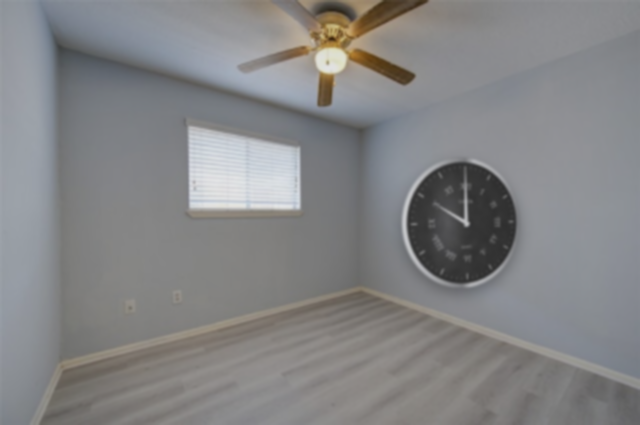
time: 10:00
